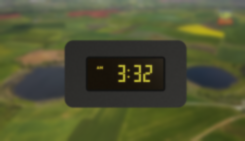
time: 3:32
